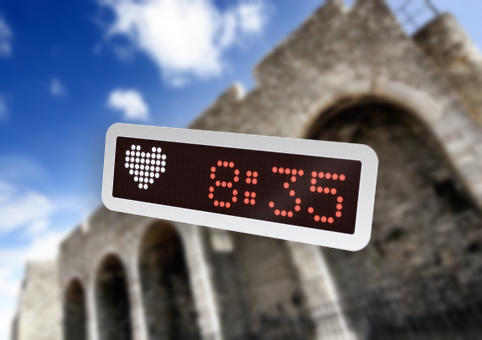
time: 8:35
